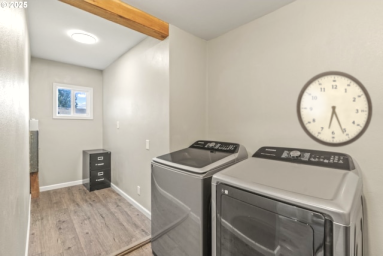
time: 6:26
